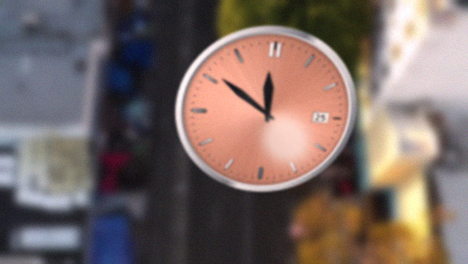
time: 11:51
